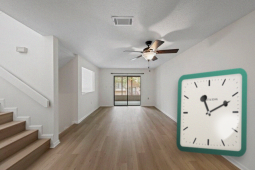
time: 11:11
